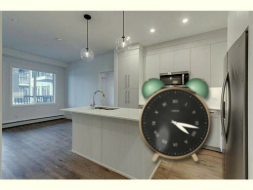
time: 4:17
